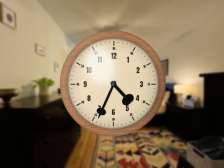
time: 4:34
